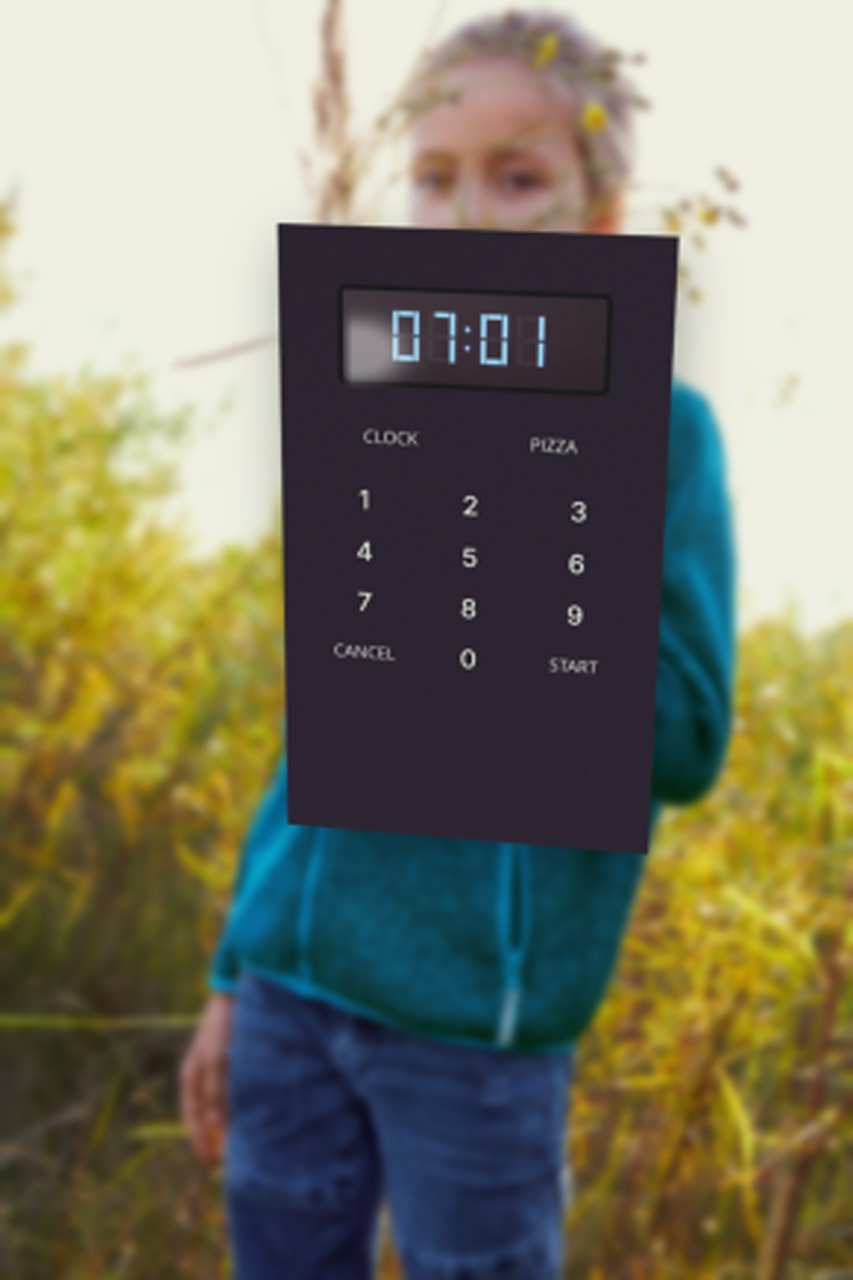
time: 7:01
